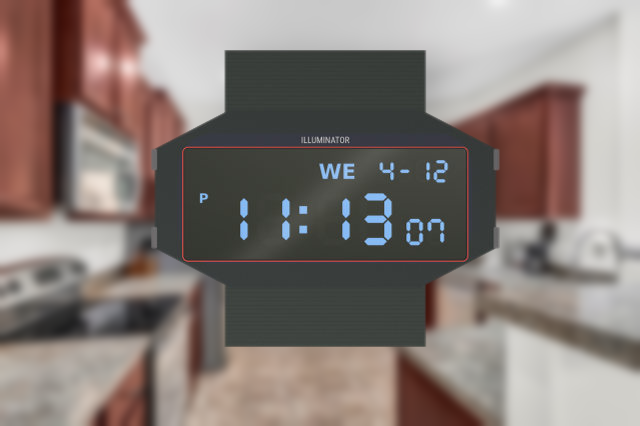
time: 11:13:07
